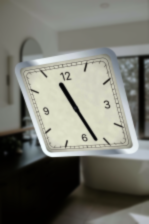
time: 11:27
